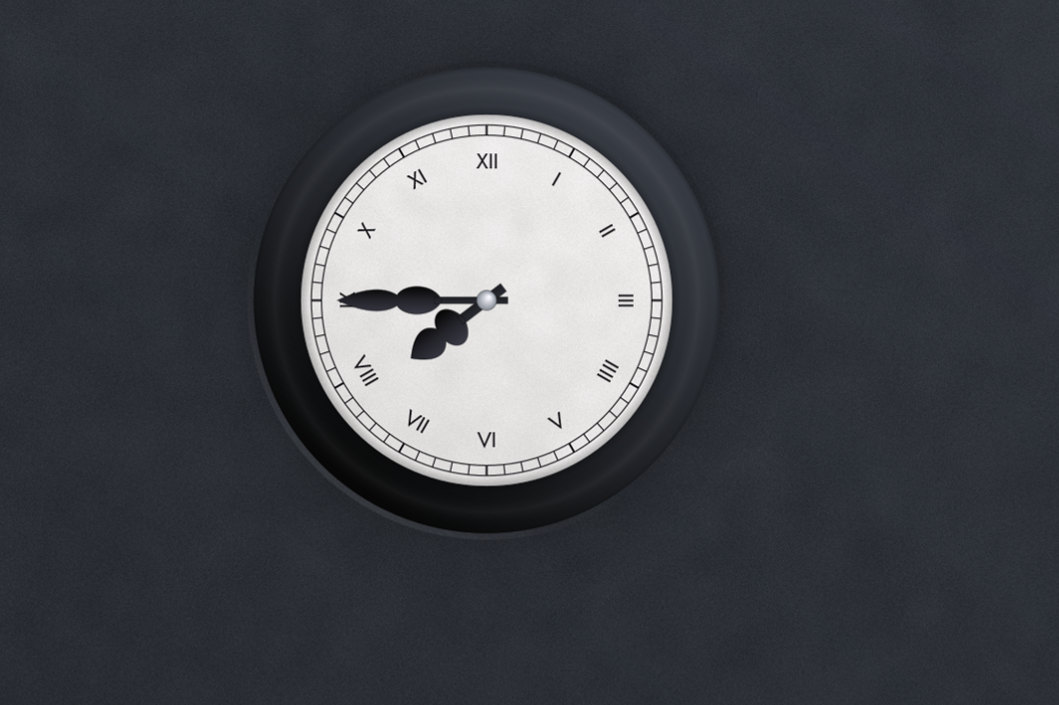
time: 7:45
